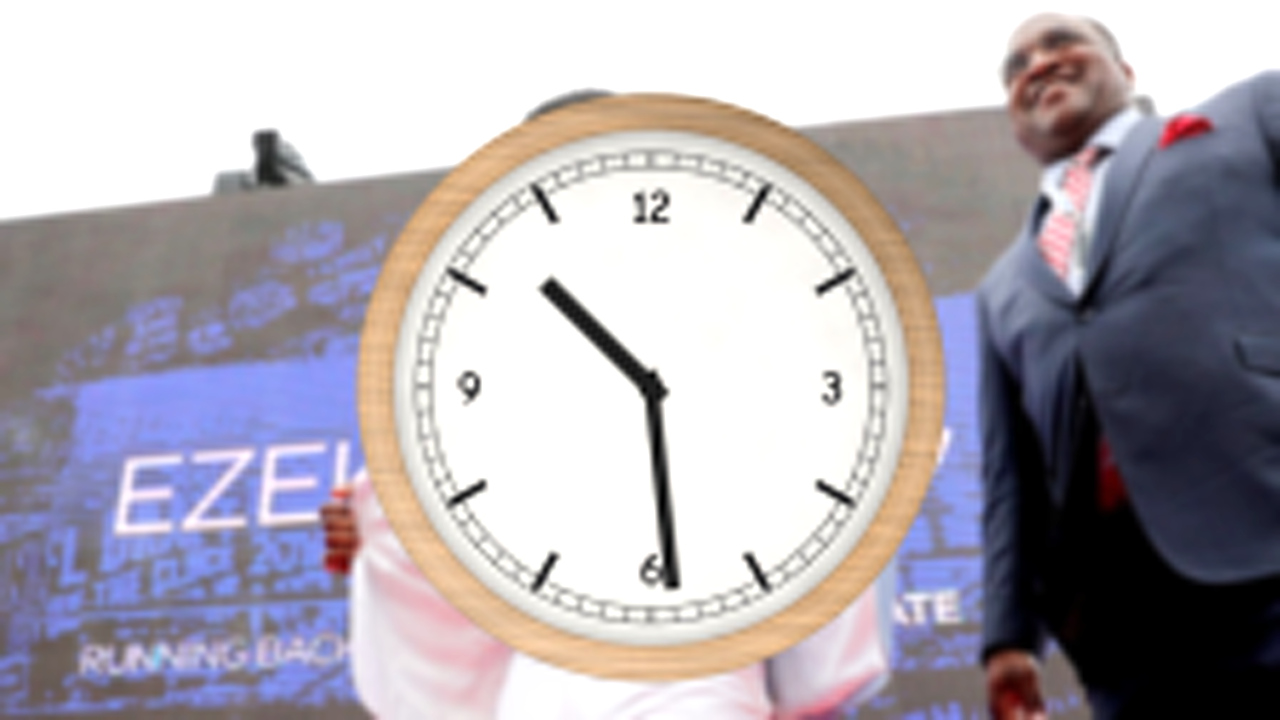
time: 10:29
